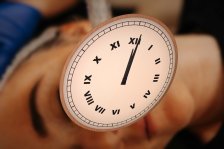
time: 12:01
